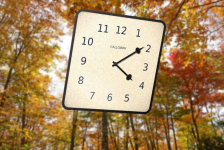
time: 4:09
